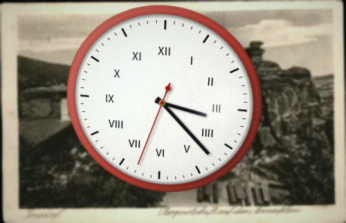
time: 3:22:33
